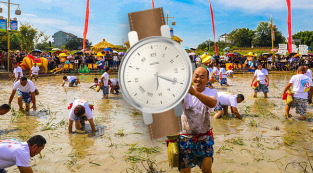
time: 6:20
